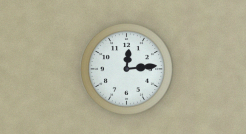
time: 12:14
